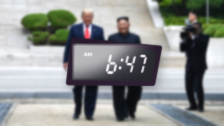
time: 6:47
